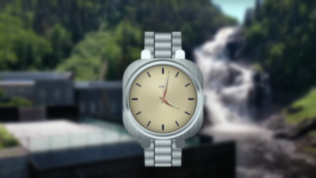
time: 4:02
